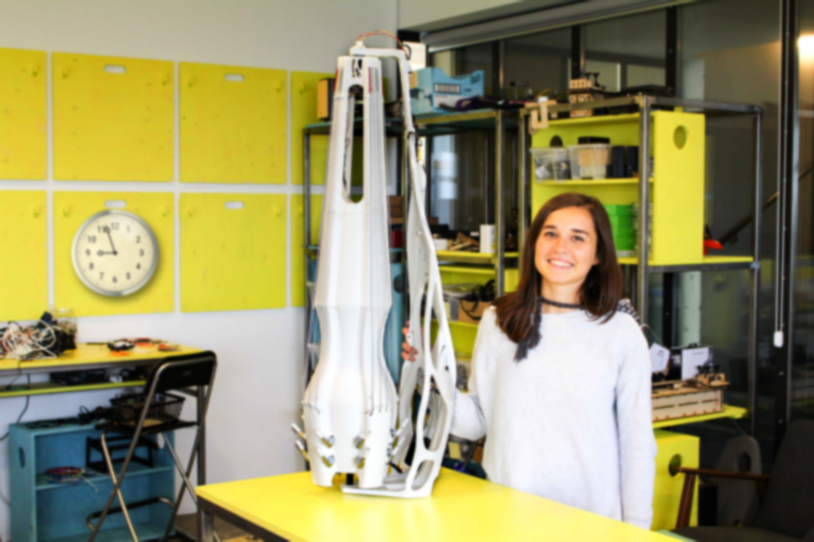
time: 8:57
